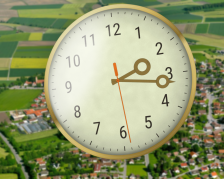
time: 2:16:29
